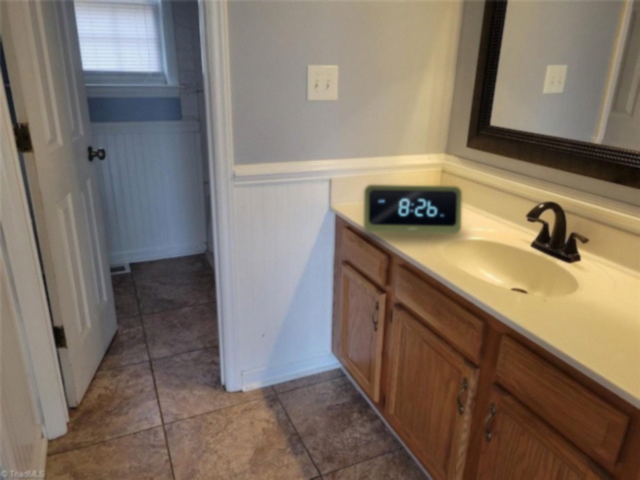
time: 8:26
